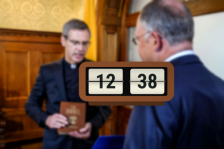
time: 12:38
